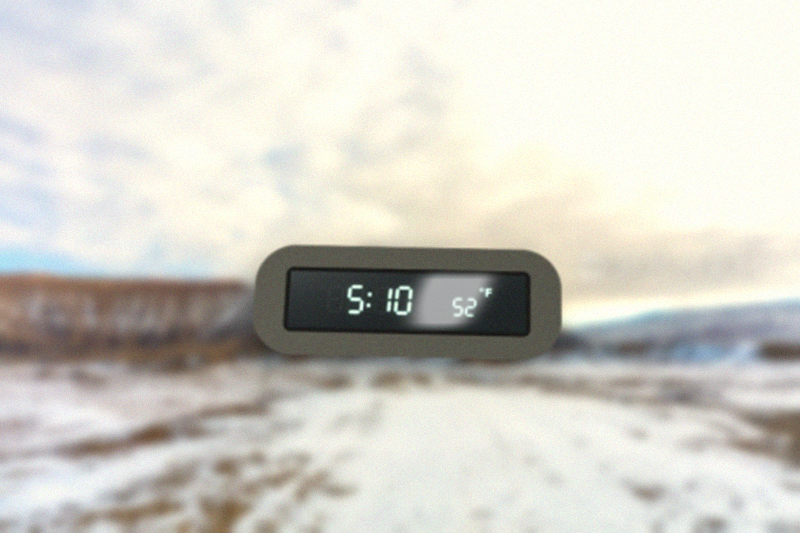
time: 5:10
